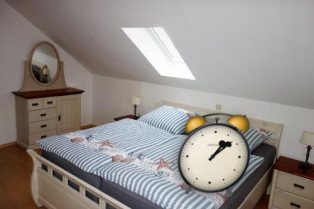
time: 1:08
